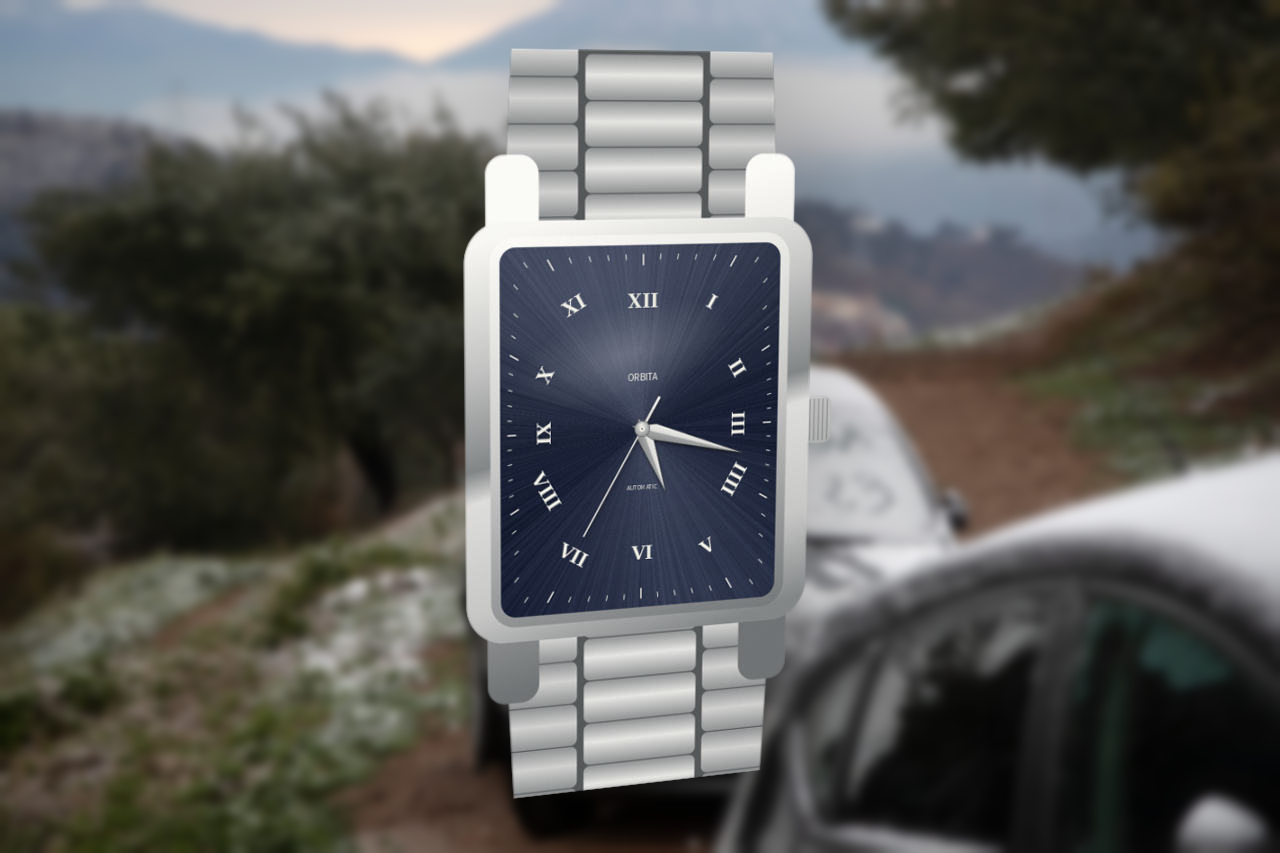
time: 5:17:35
